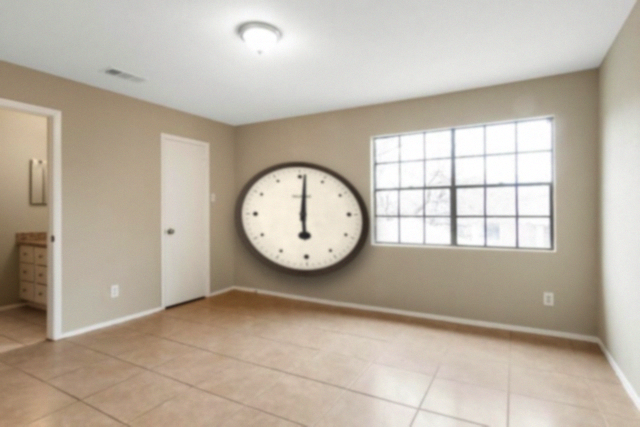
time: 6:01
